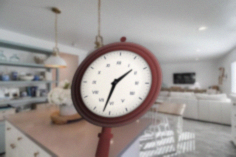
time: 1:32
